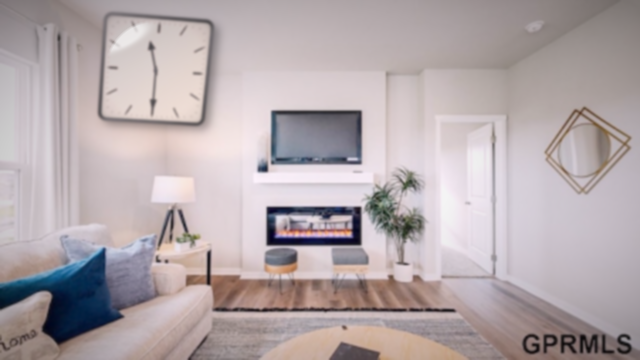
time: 11:30
